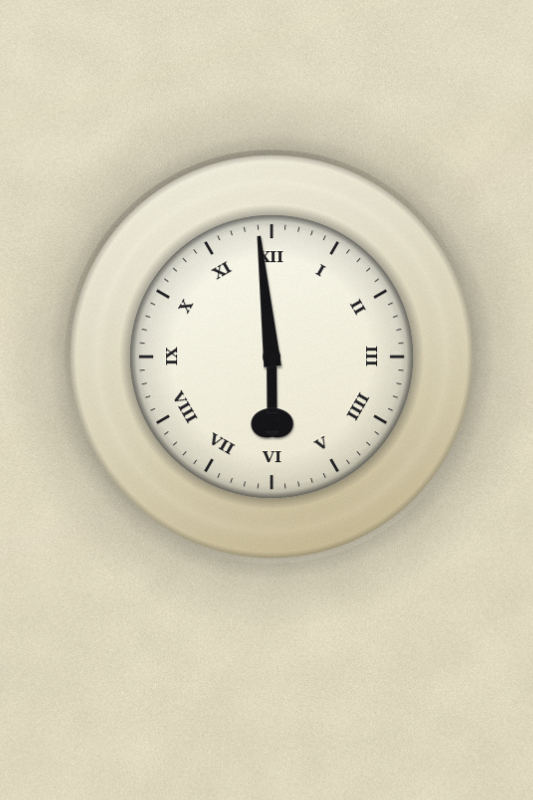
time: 5:59
